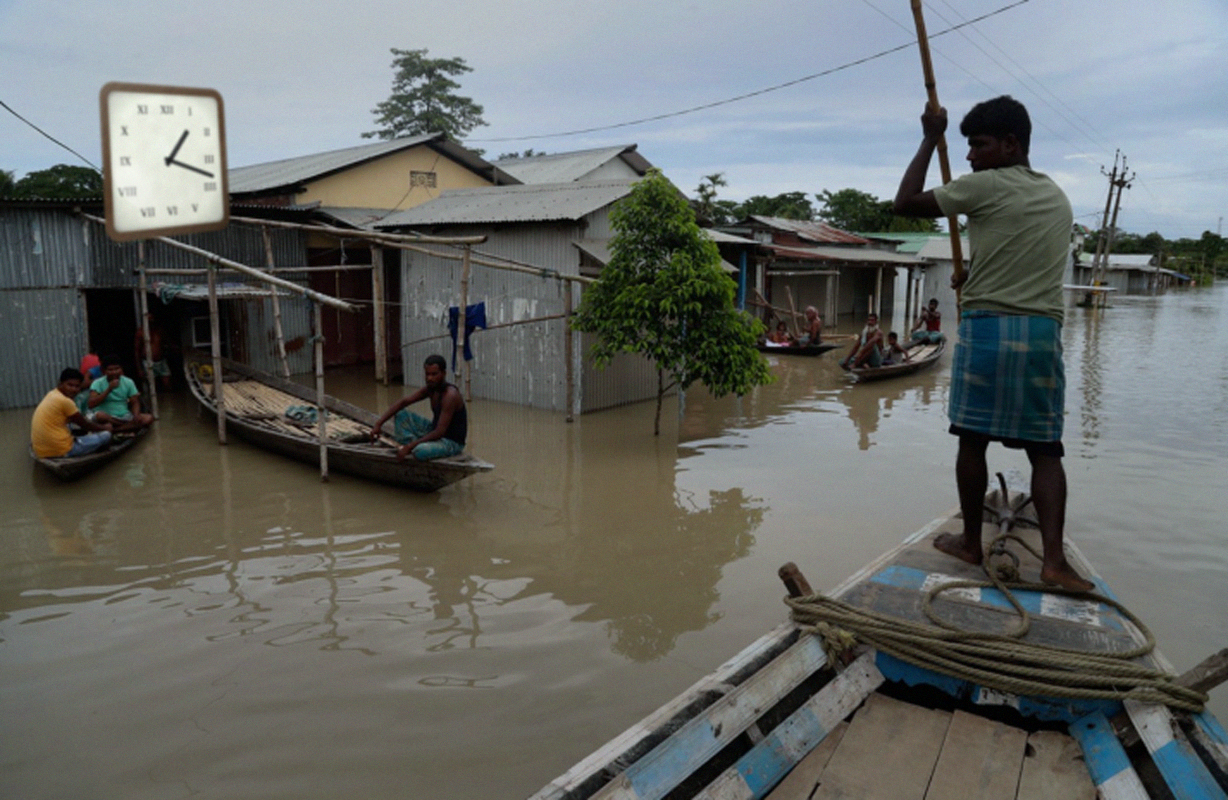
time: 1:18
